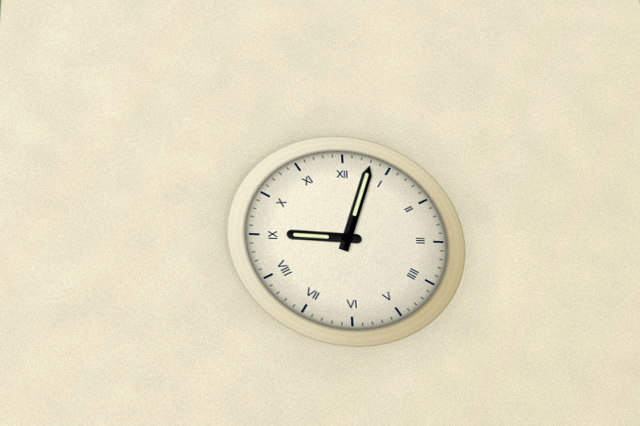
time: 9:03
